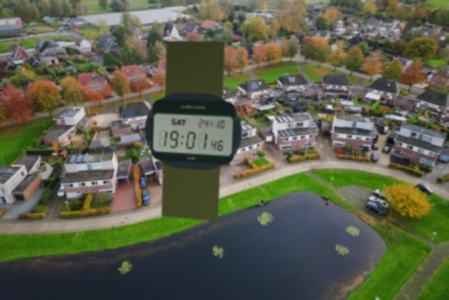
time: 19:01:46
